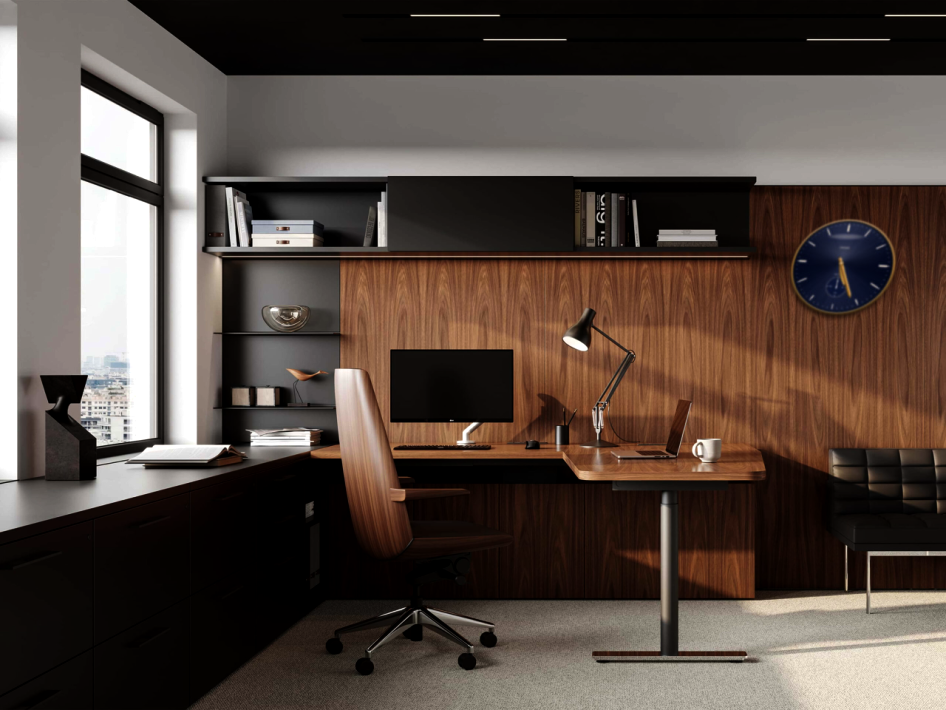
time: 5:26
